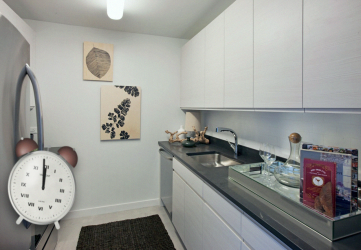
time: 11:59
